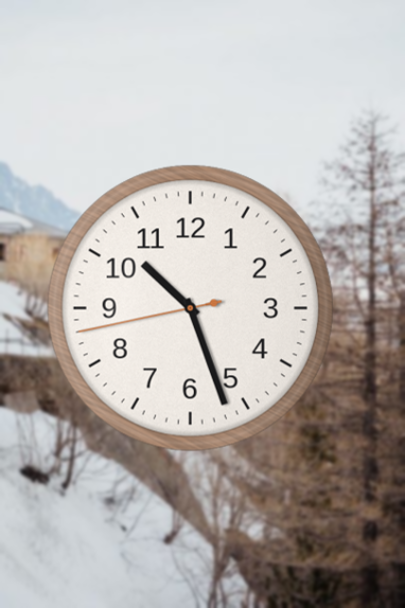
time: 10:26:43
